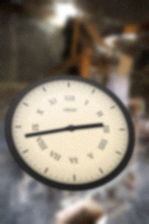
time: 2:43
